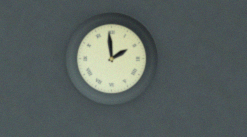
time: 1:59
